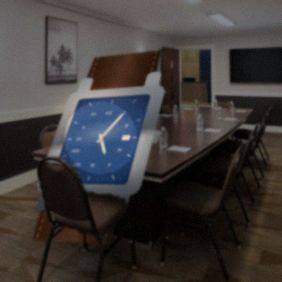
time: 5:05
